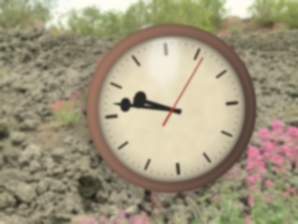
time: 9:47:06
